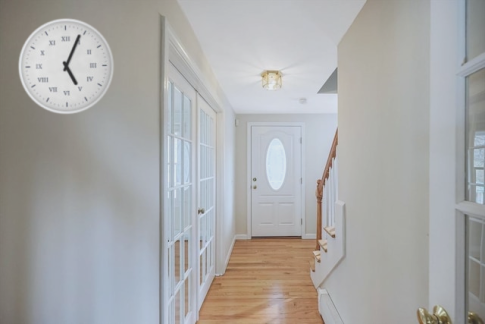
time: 5:04
